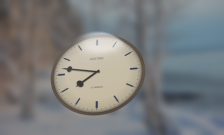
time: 7:47
